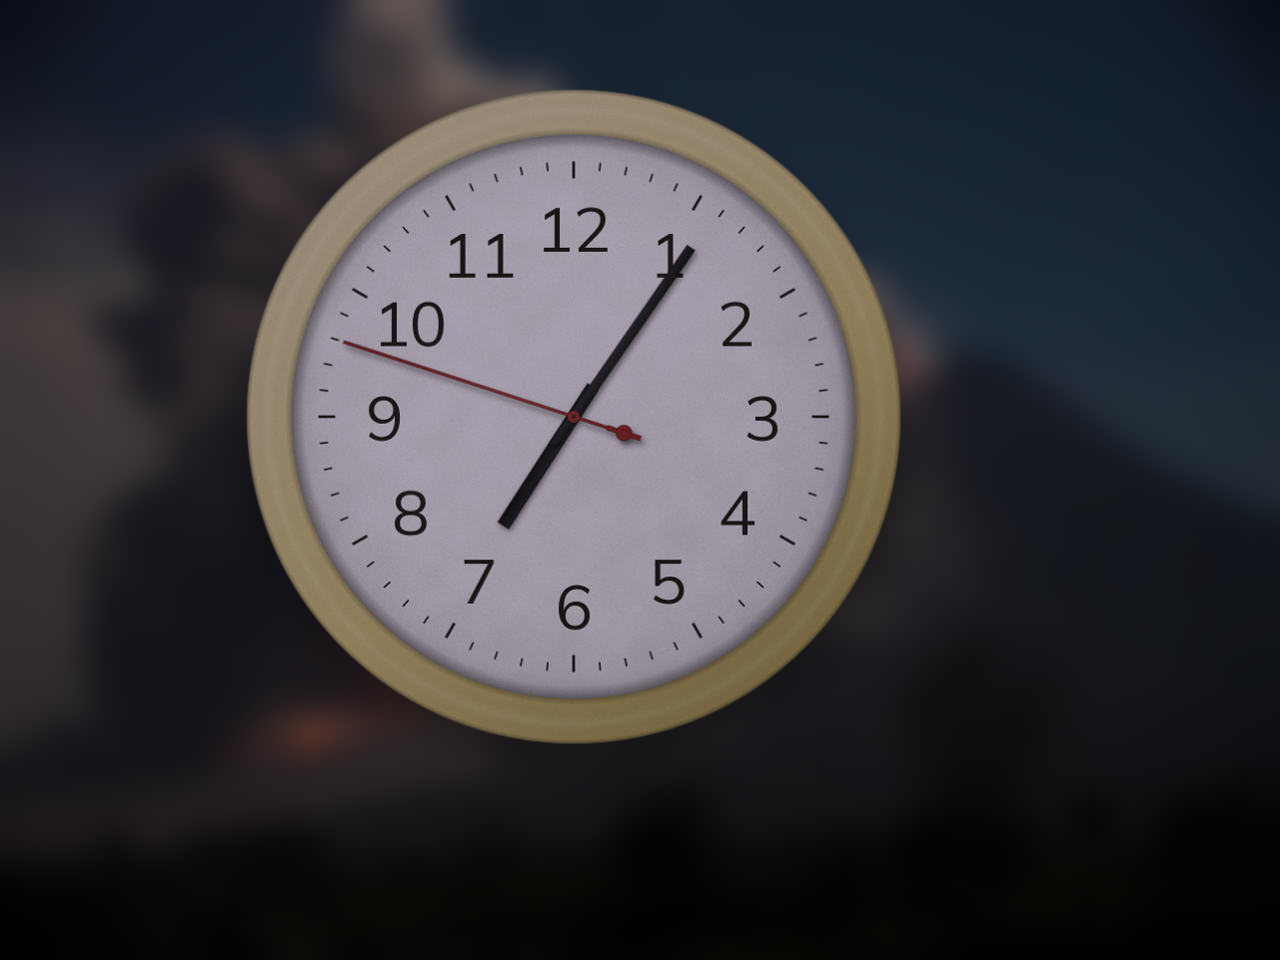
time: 7:05:48
